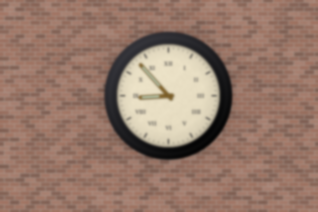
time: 8:53
